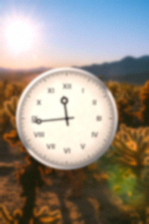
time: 11:44
